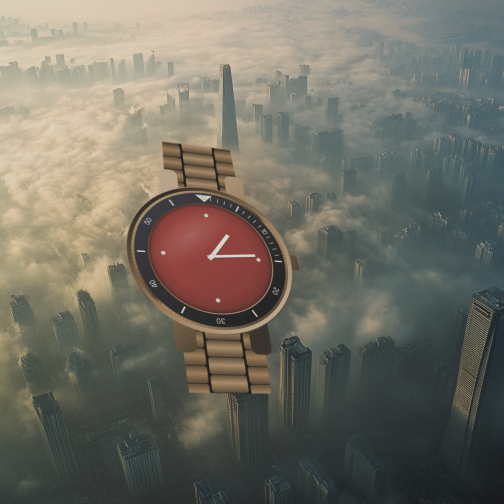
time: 1:14
